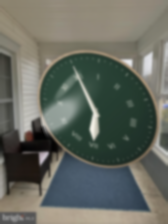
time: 7:00
